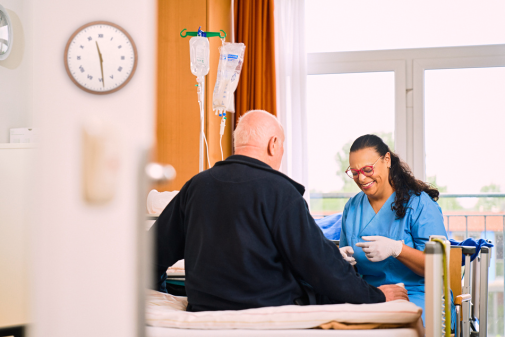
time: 11:29
